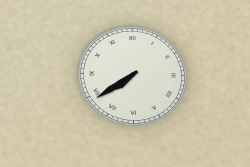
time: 7:39
